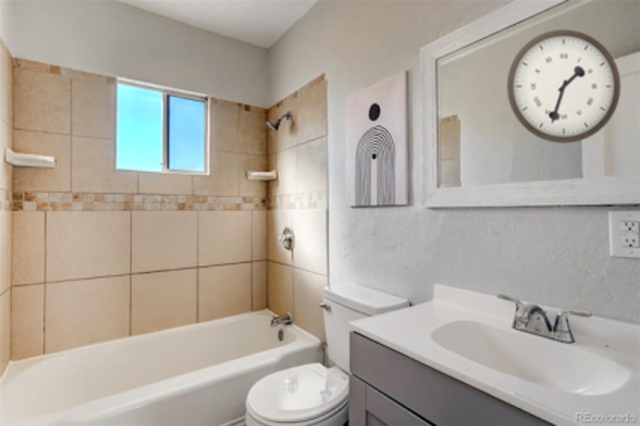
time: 1:33
